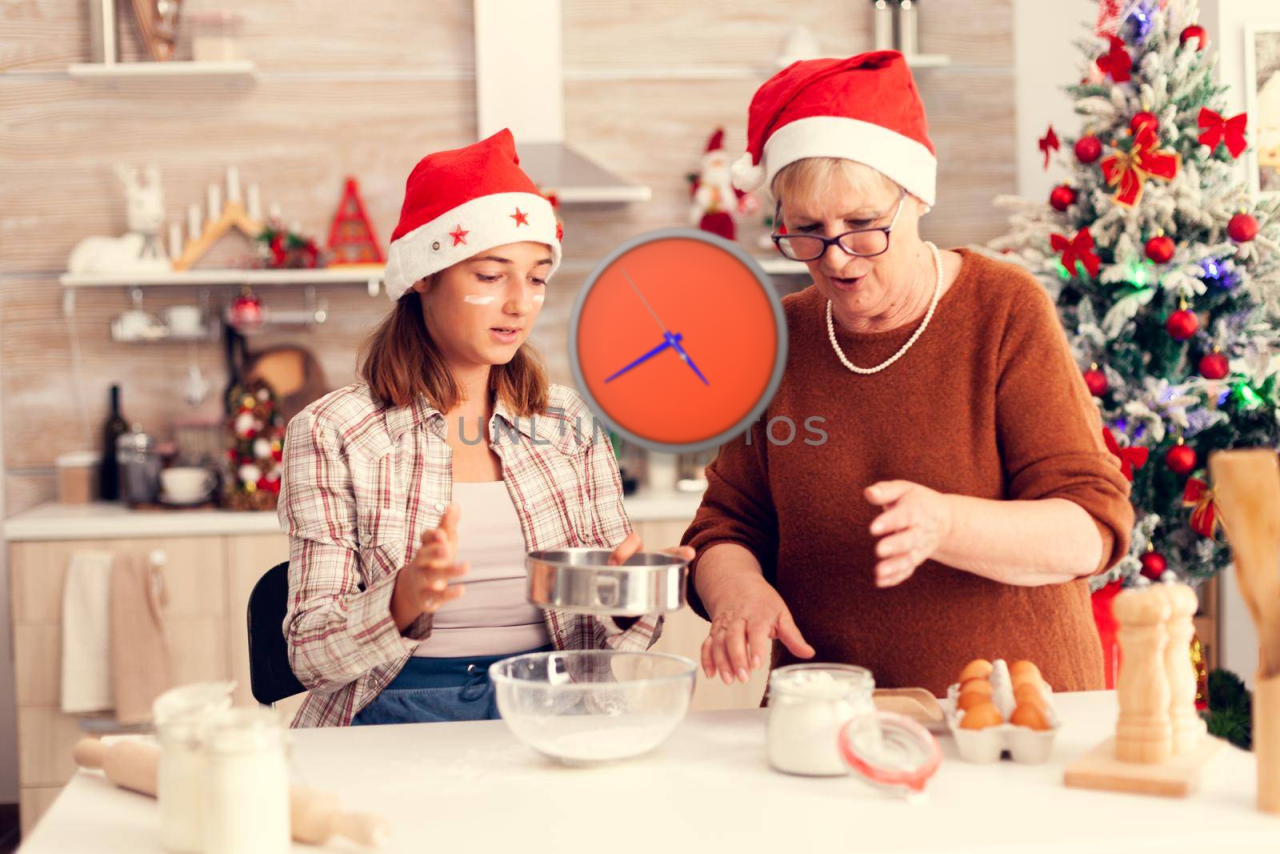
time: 4:39:54
